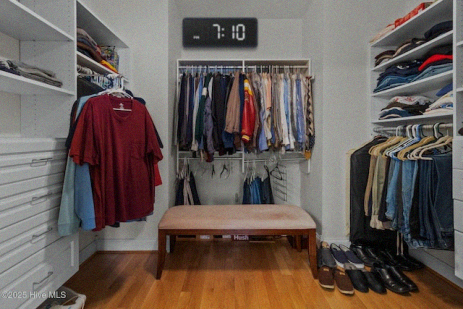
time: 7:10
